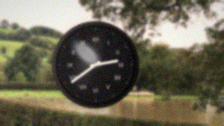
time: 2:39
